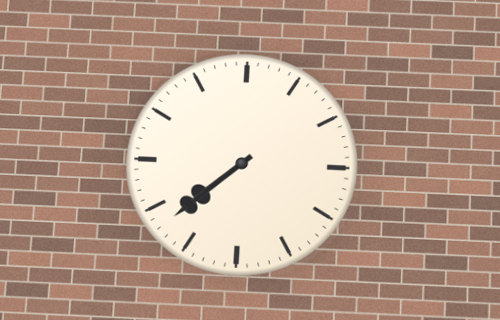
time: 7:38
